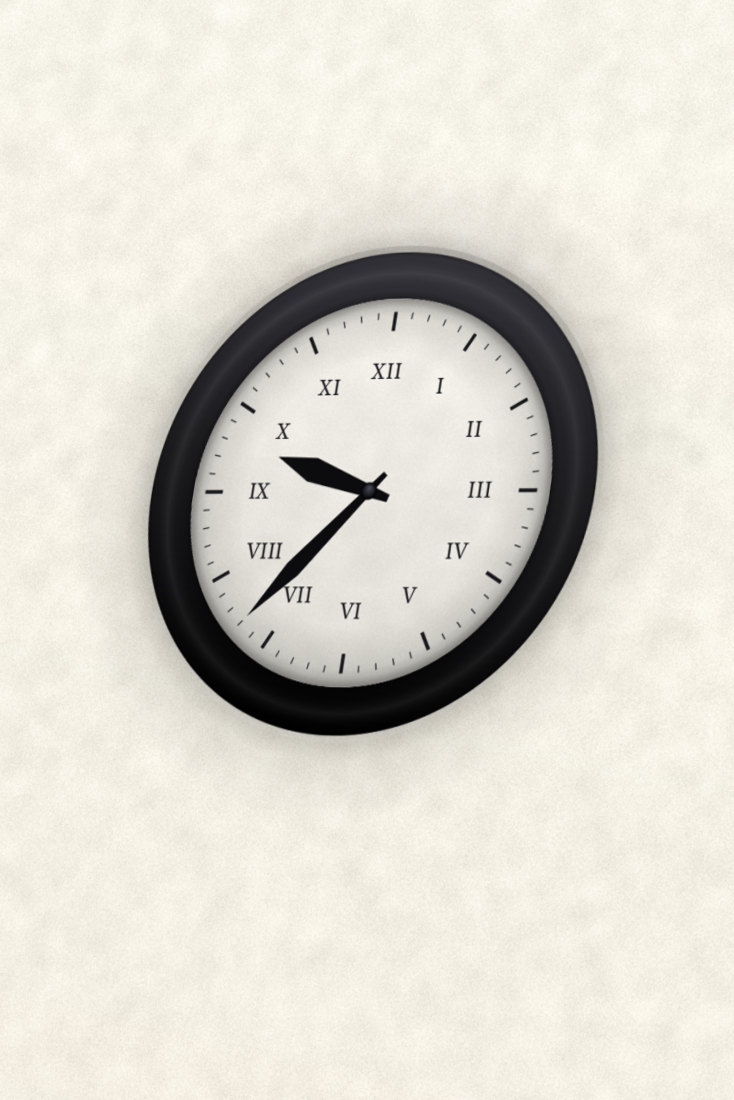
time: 9:37
